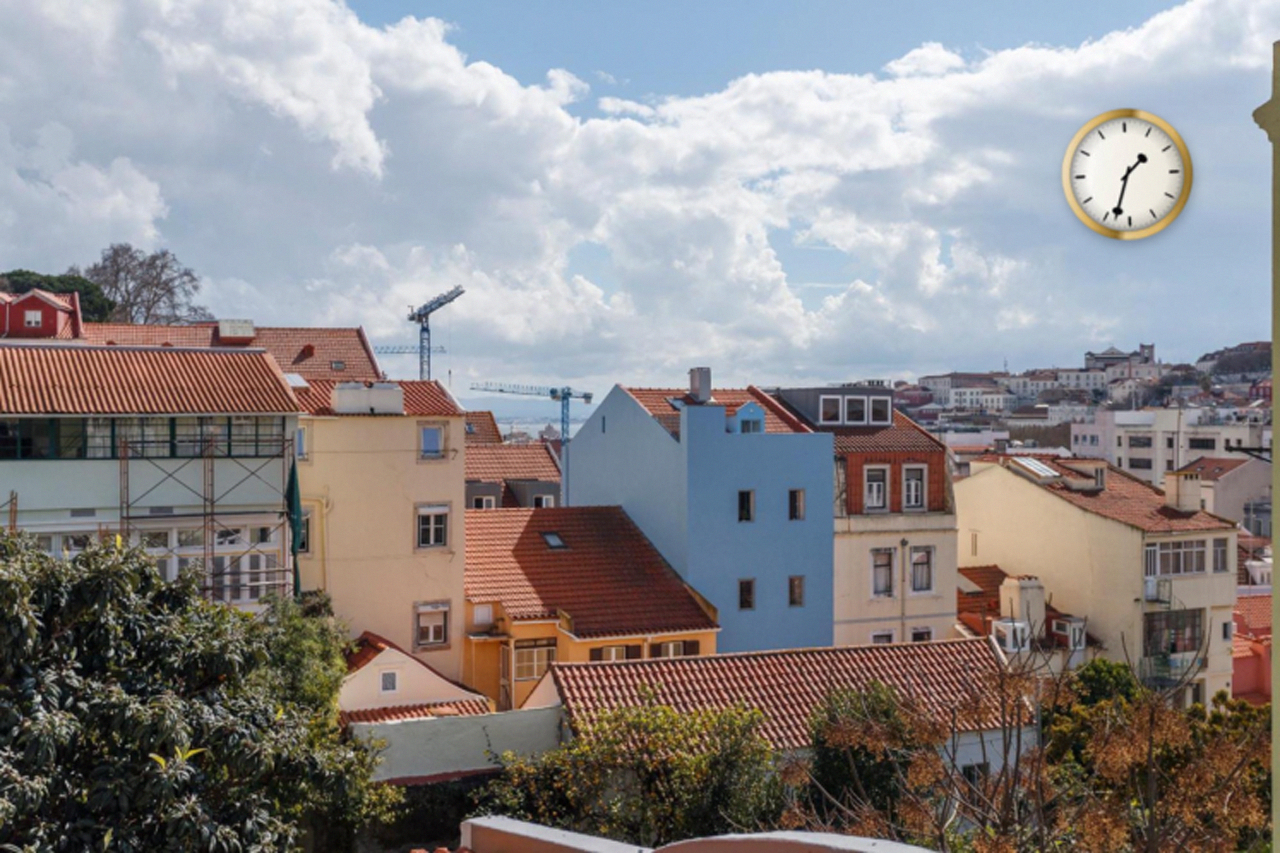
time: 1:33
